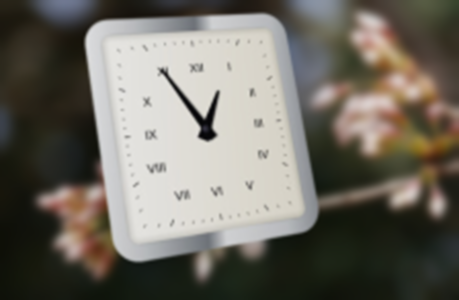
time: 12:55
